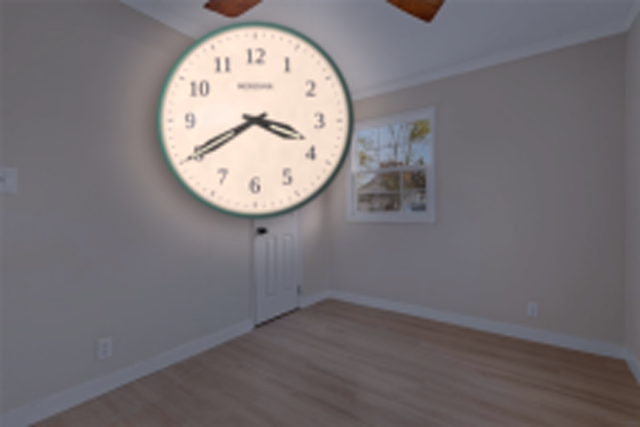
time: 3:40
